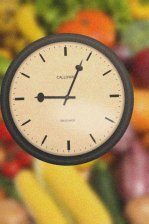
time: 9:04
